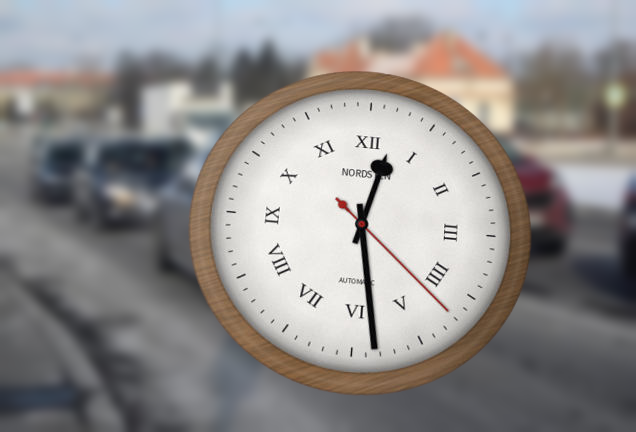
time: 12:28:22
